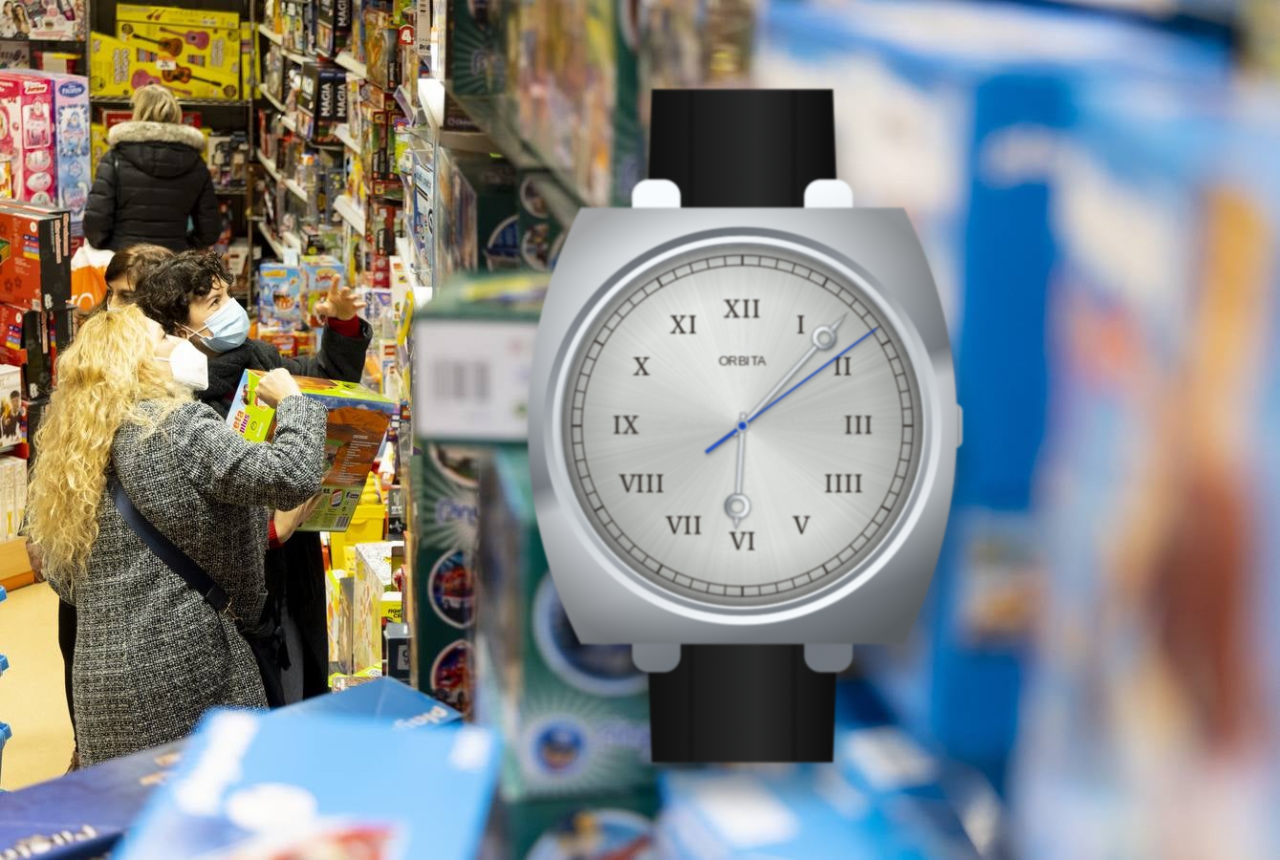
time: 6:07:09
